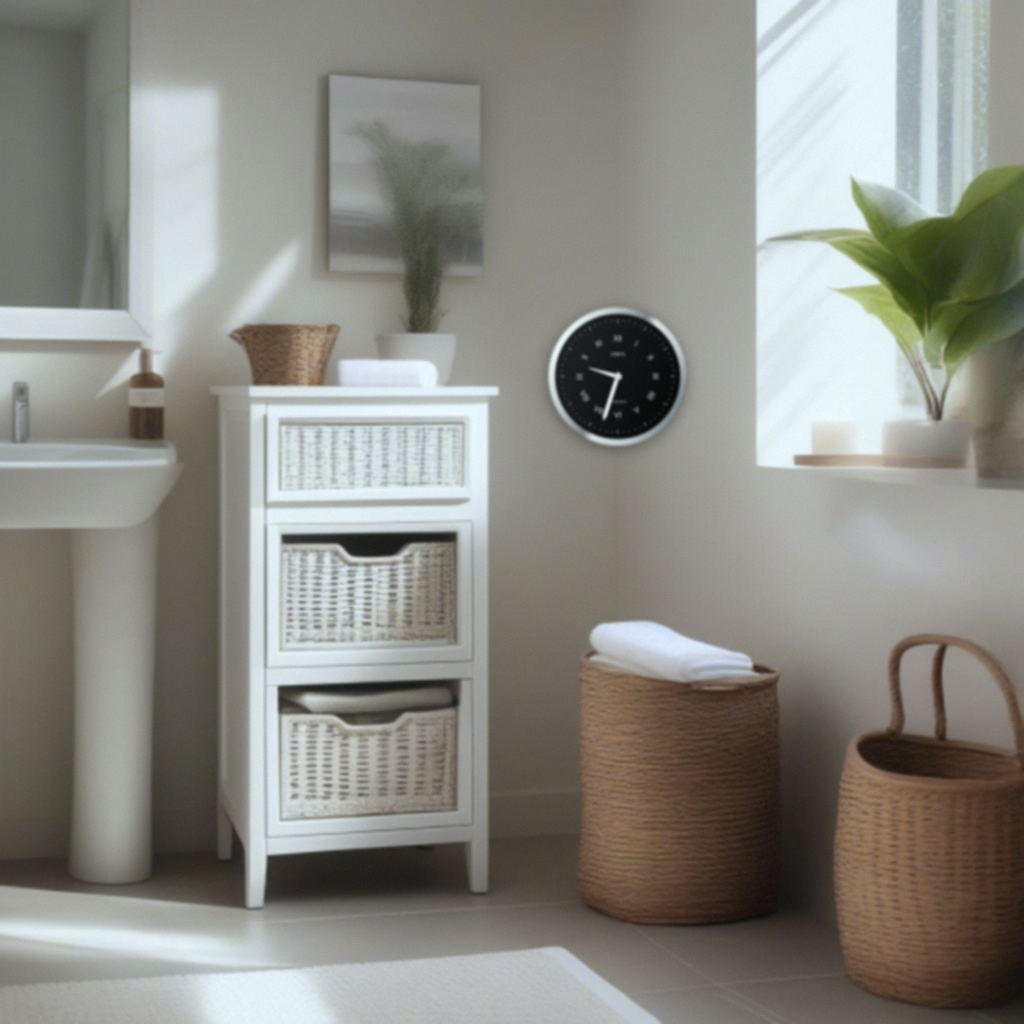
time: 9:33
